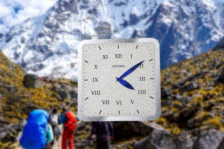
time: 4:09
